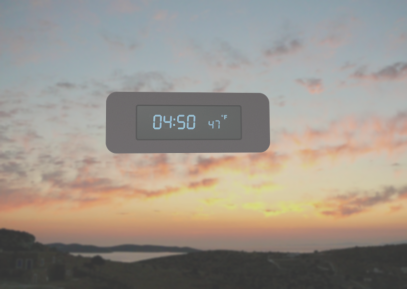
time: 4:50
